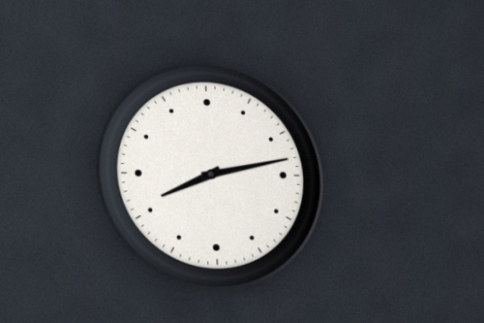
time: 8:13
